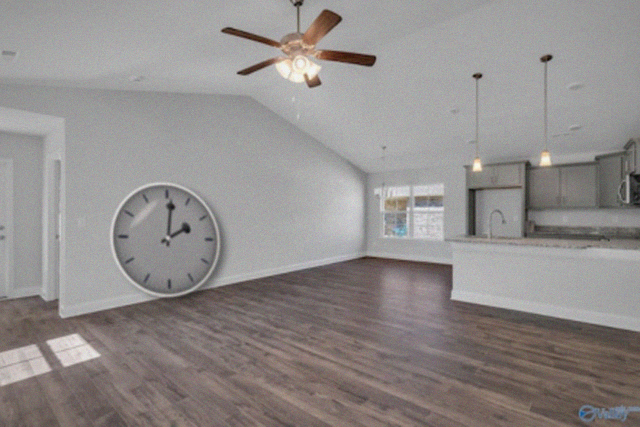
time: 2:01
